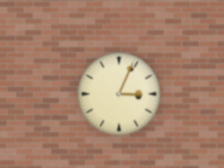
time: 3:04
